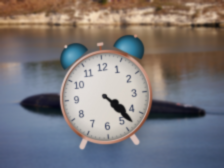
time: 4:23
